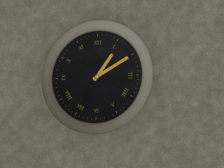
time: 1:10
